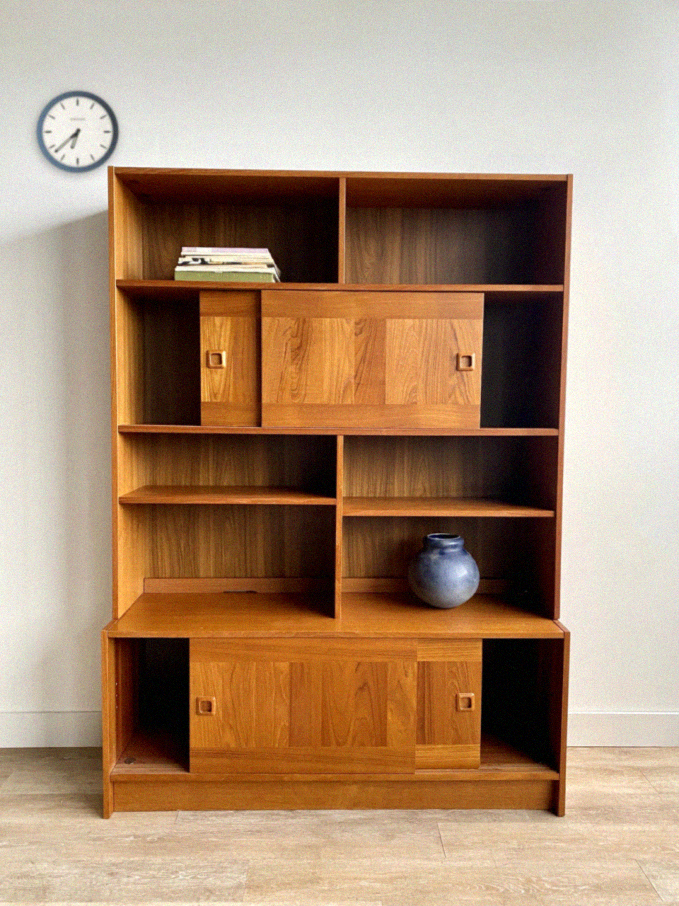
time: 6:38
